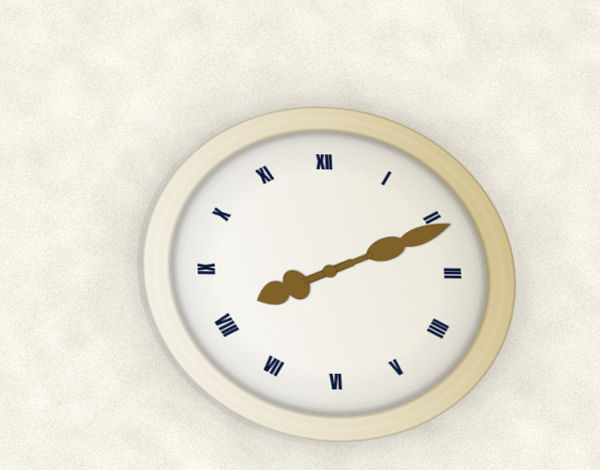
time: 8:11
